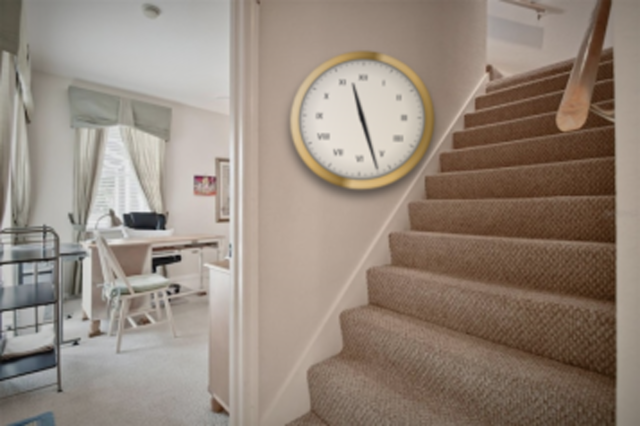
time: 11:27
